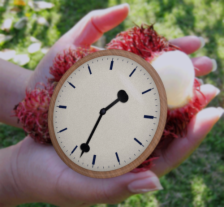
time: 1:33
